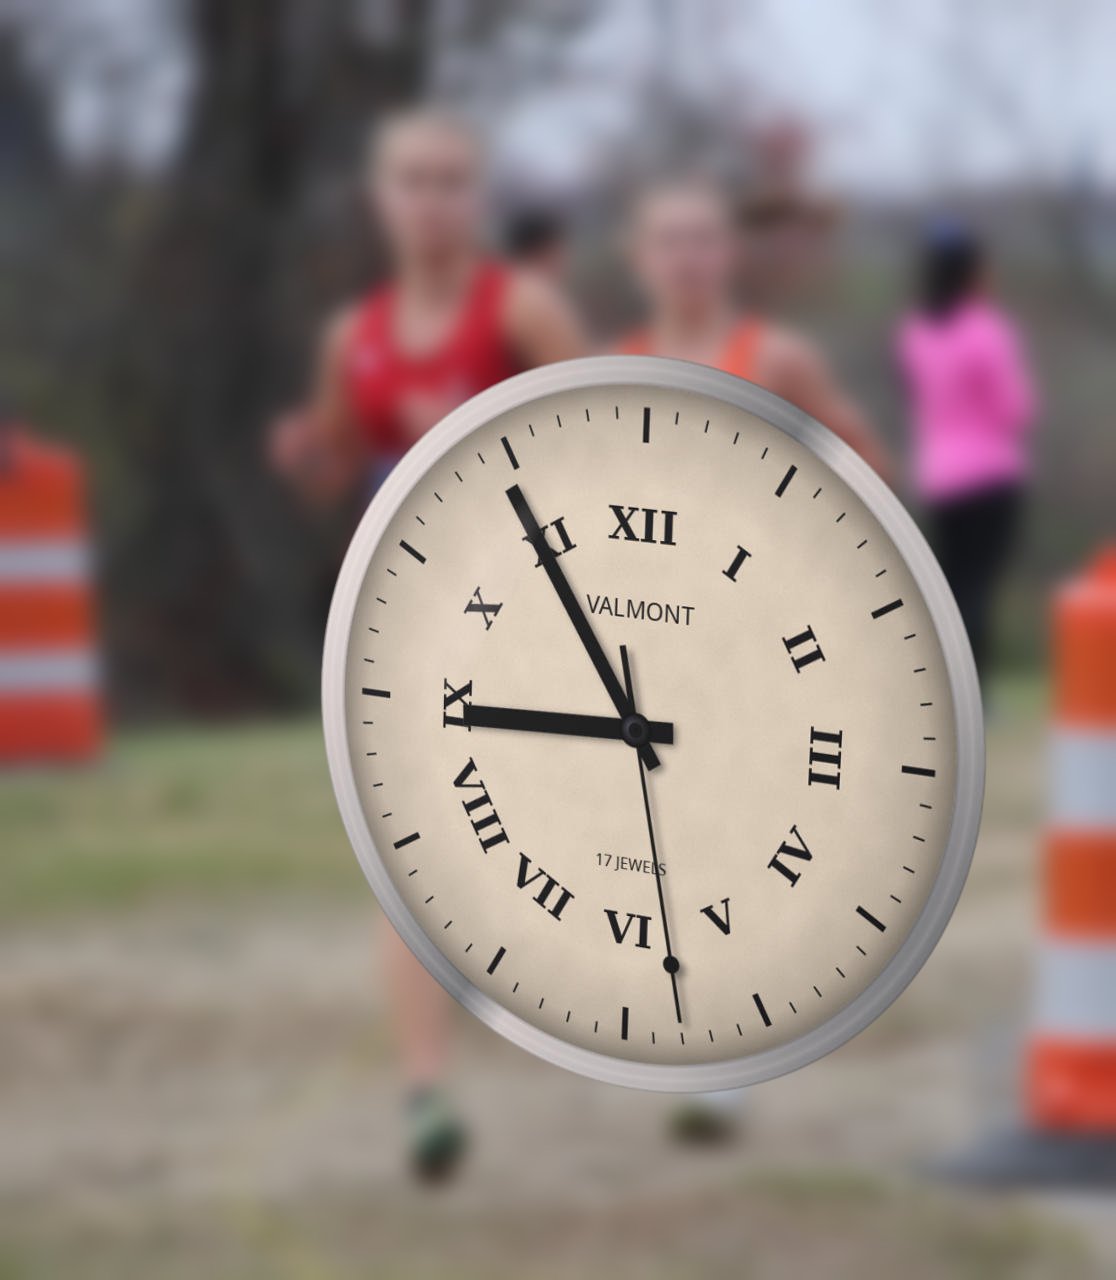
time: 8:54:28
